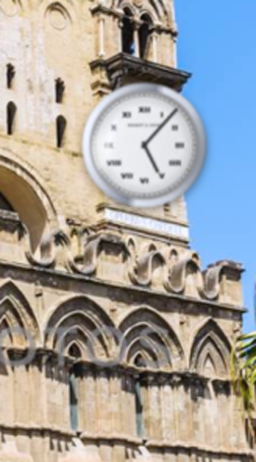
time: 5:07
